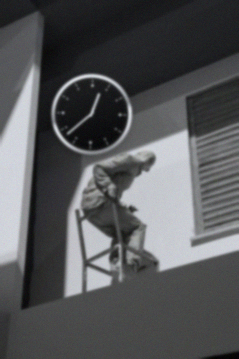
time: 12:38
